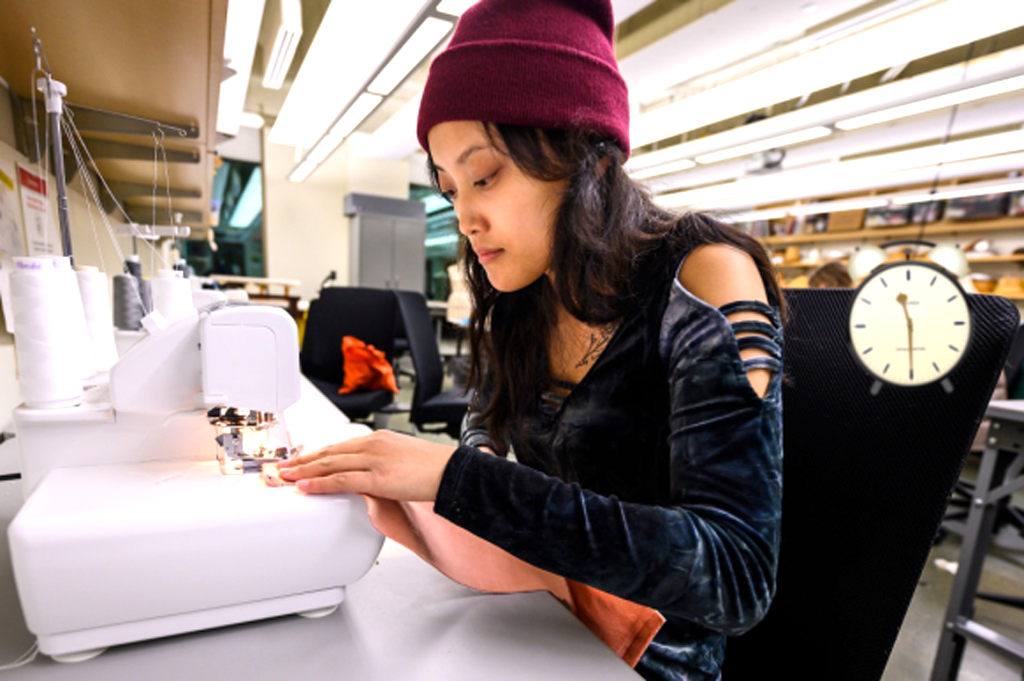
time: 11:30
